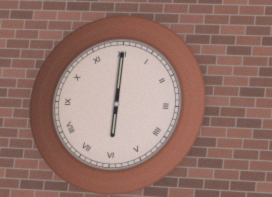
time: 6:00
